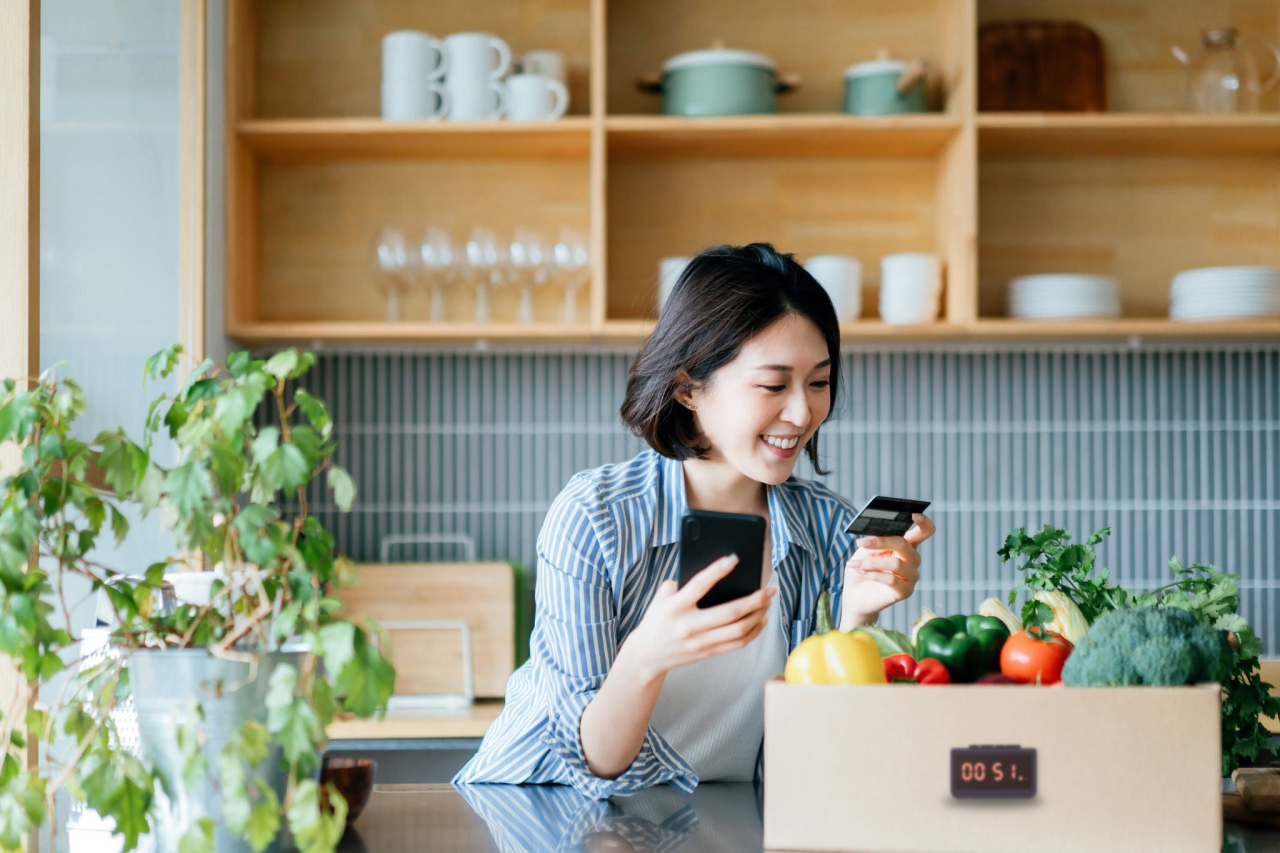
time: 0:51
